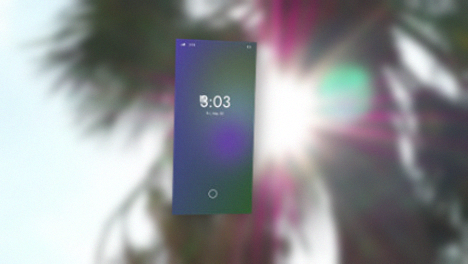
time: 3:03
